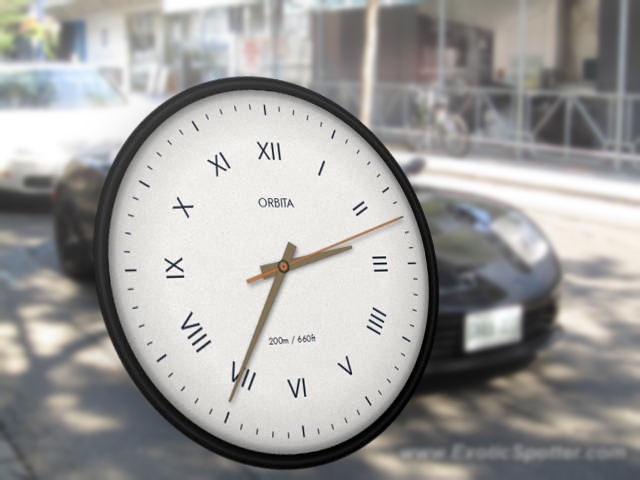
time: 2:35:12
